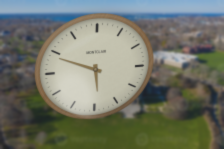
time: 5:49
